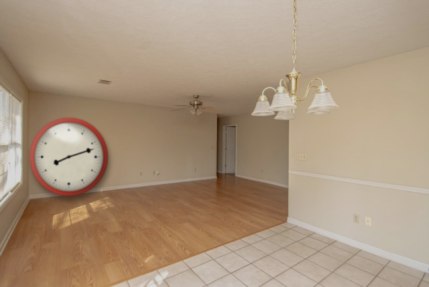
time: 8:12
